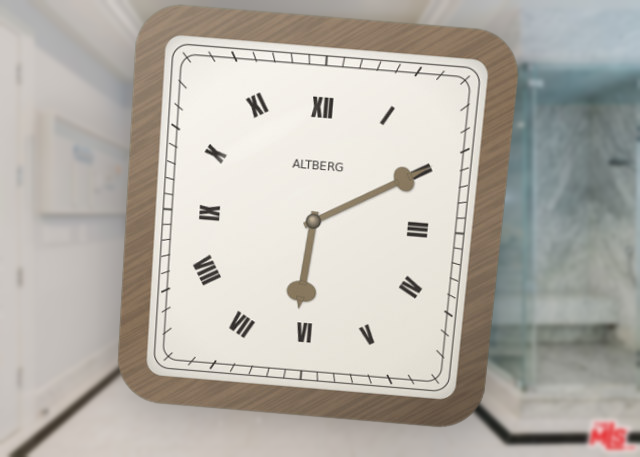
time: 6:10
